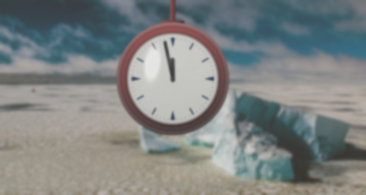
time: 11:58
